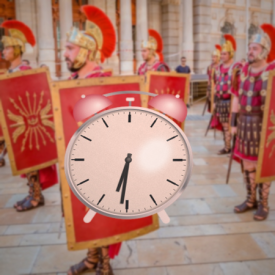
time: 6:31
